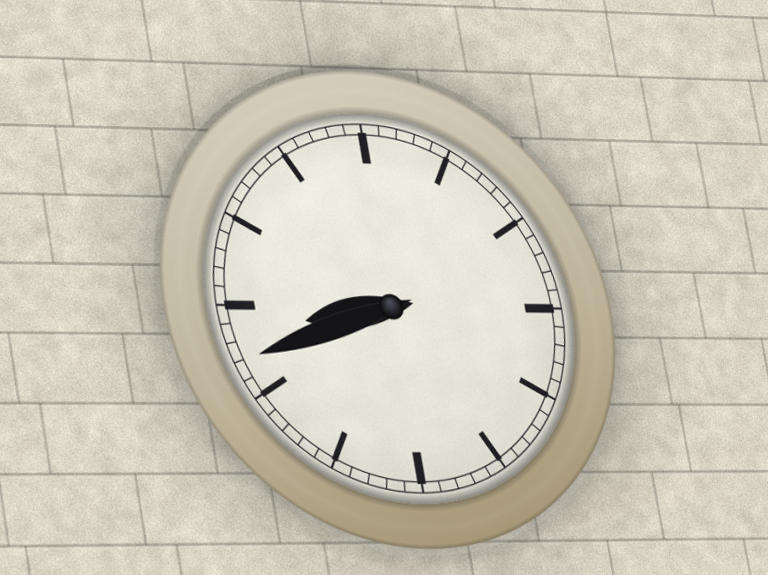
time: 8:42
